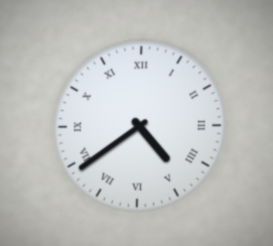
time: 4:39
